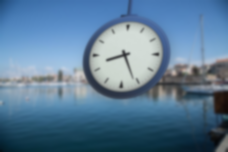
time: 8:26
